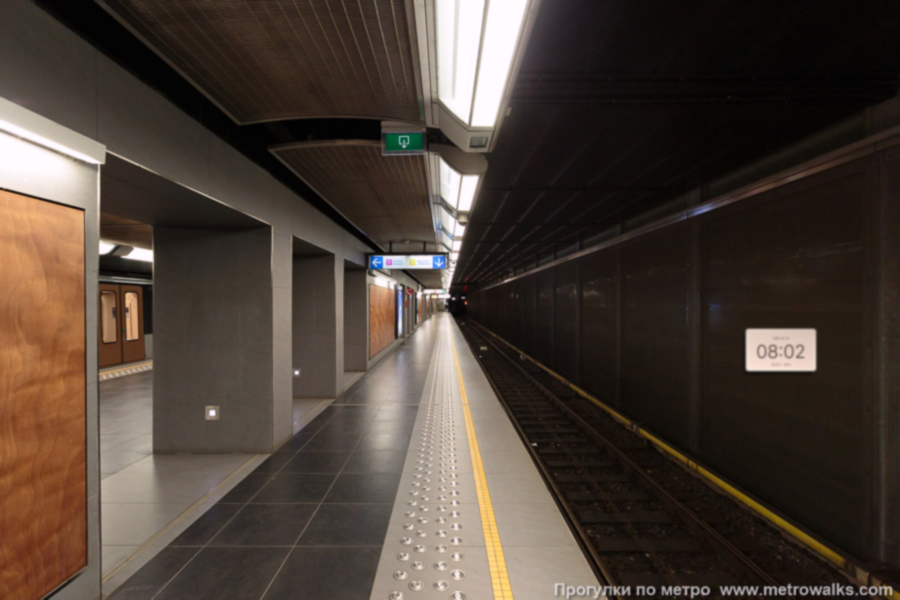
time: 8:02
